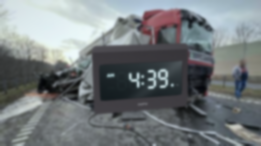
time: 4:39
